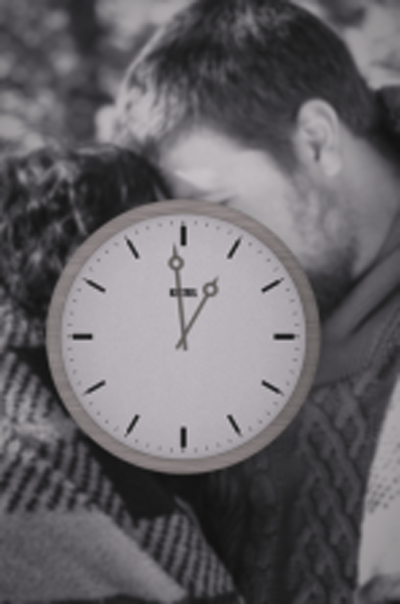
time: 12:59
